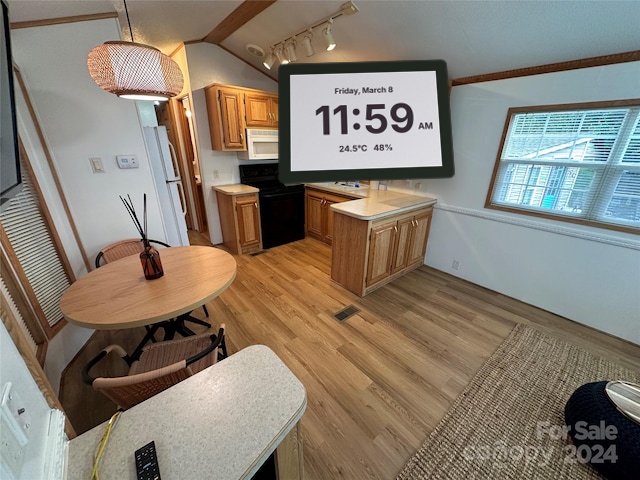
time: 11:59
